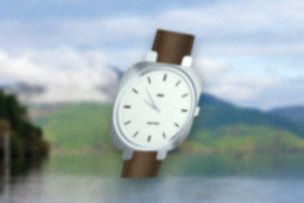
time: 9:53
